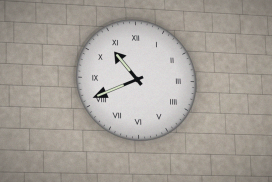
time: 10:41
